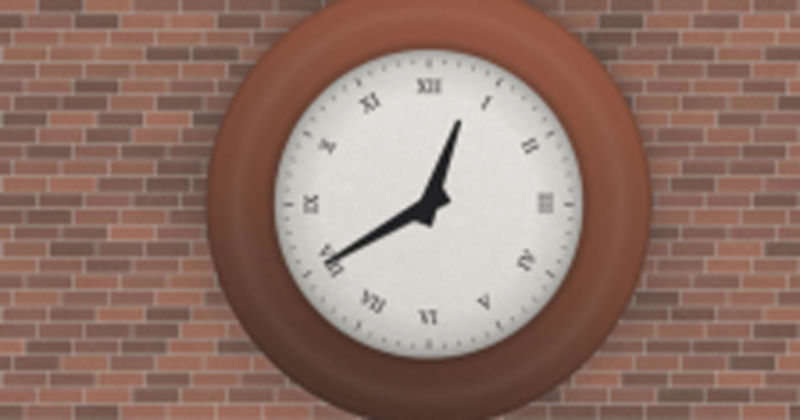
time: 12:40
